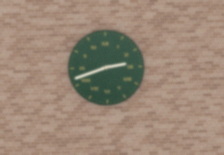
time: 2:42
